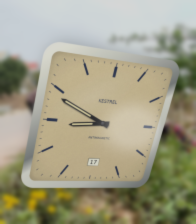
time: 8:49
